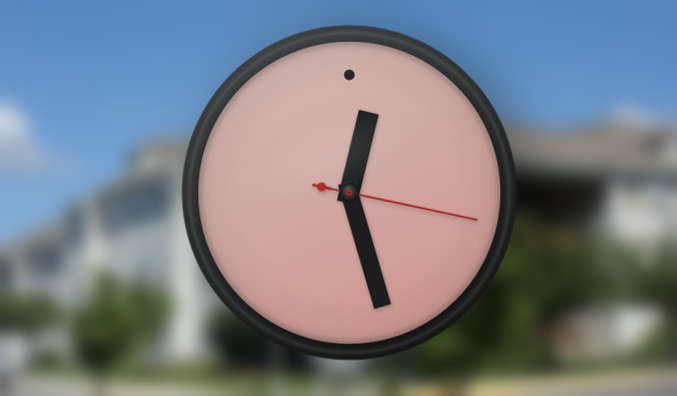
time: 12:27:17
